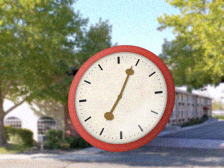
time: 7:04
